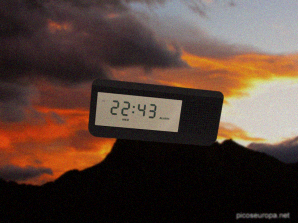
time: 22:43
